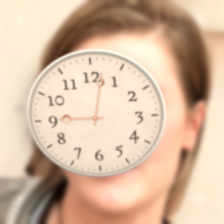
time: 9:02
